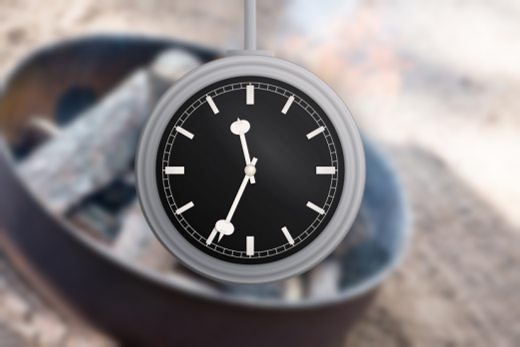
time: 11:34
